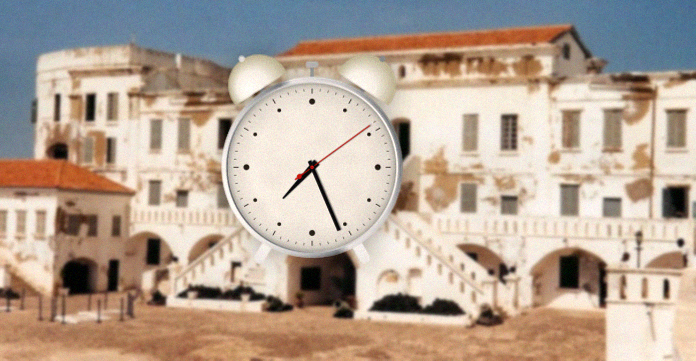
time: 7:26:09
